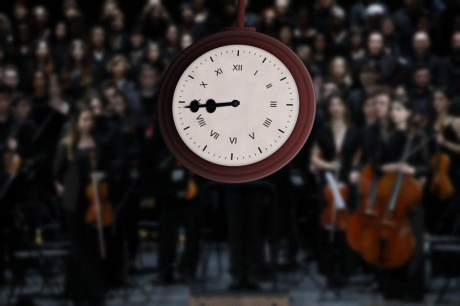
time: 8:44
